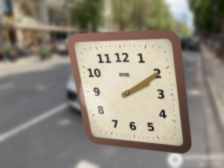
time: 2:10
